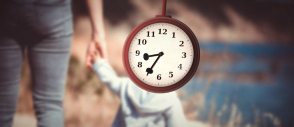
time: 8:35
